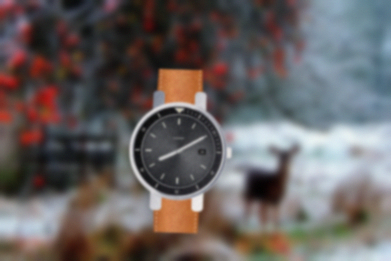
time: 8:10
